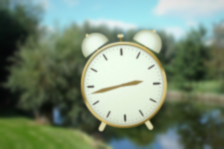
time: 2:43
